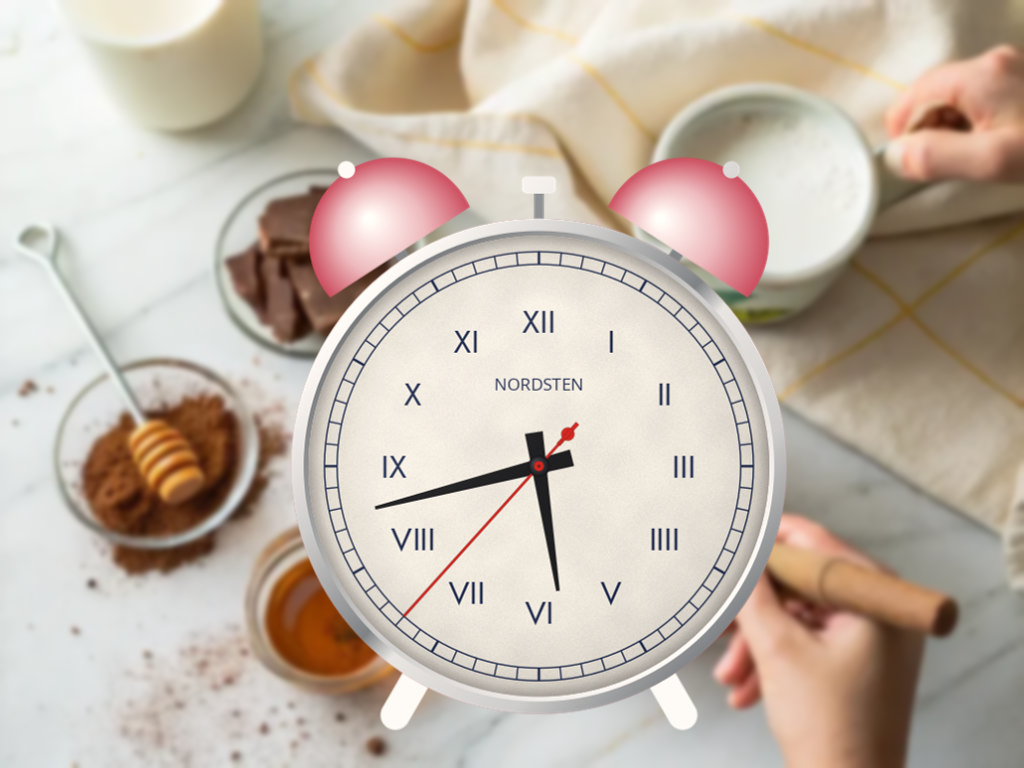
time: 5:42:37
